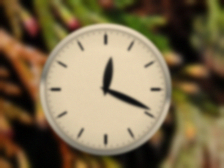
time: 12:19
